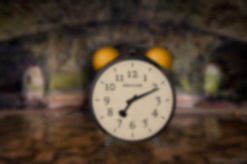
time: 7:11
